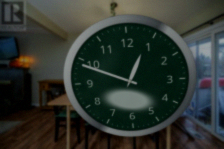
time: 12:49
